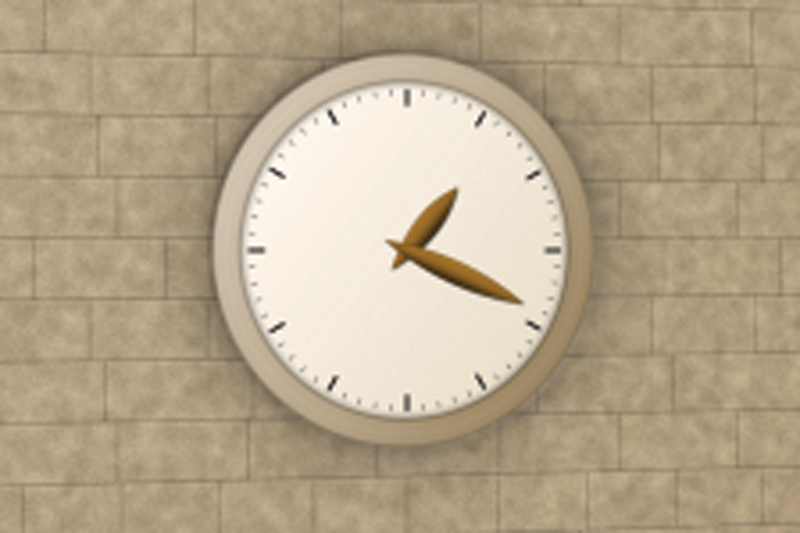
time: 1:19
